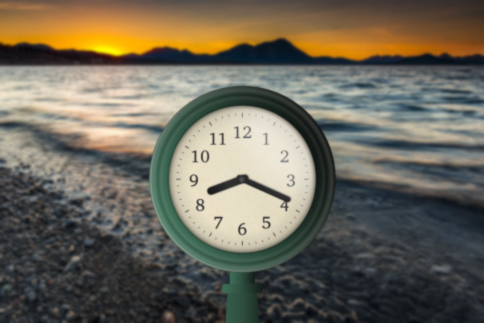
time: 8:19
